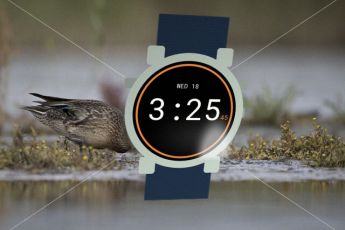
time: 3:25
